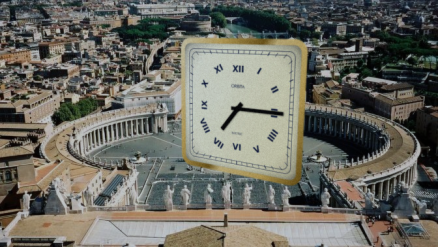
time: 7:15
